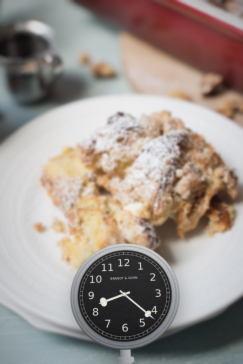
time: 8:22
